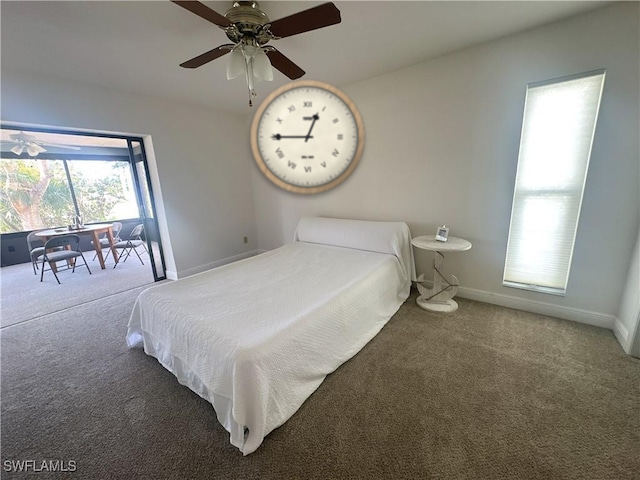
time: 12:45
